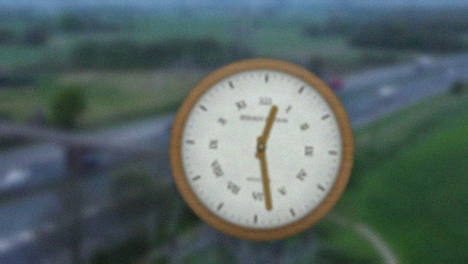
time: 12:28
